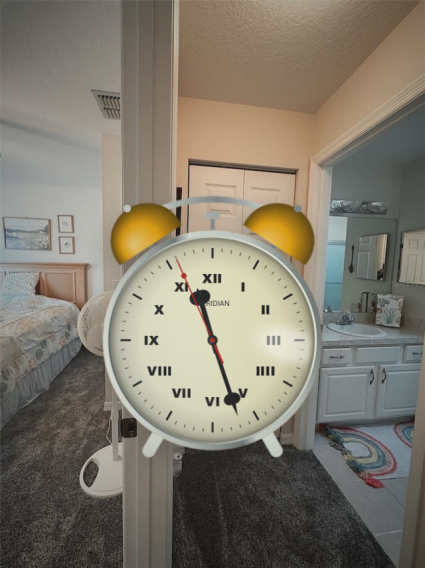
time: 11:26:56
